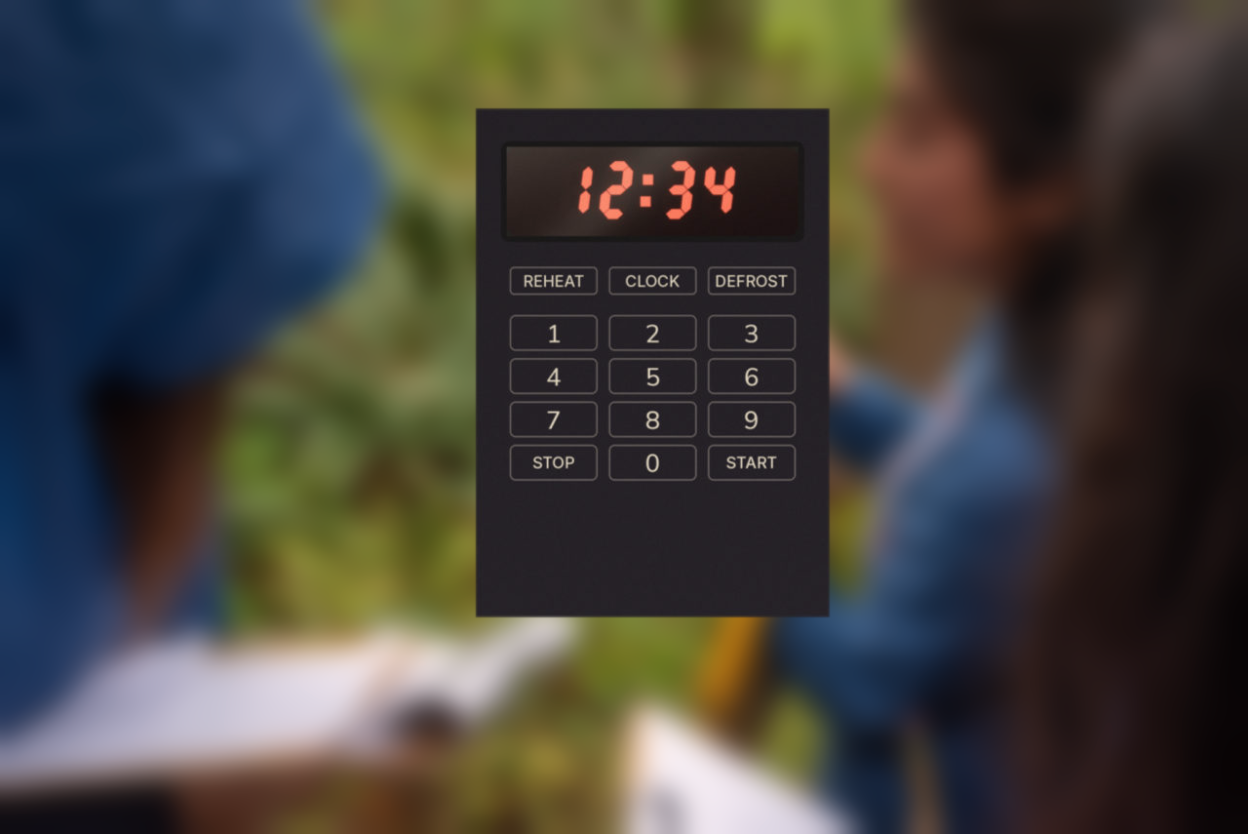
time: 12:34
